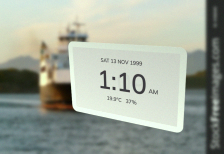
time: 1:10
